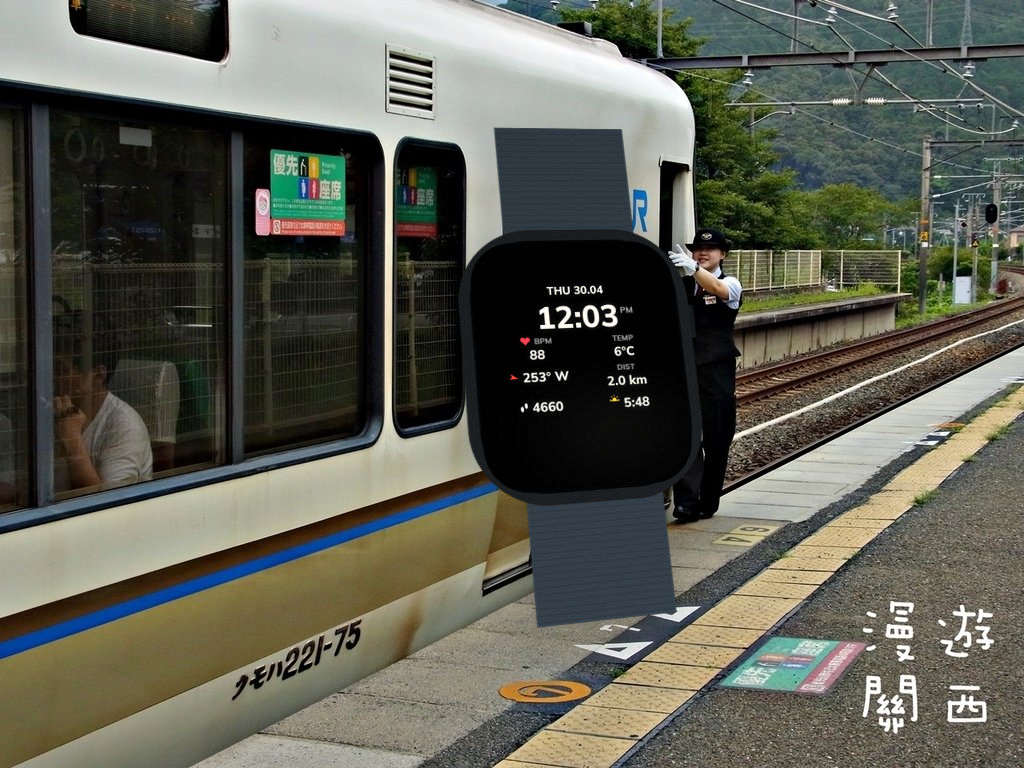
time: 12:03
